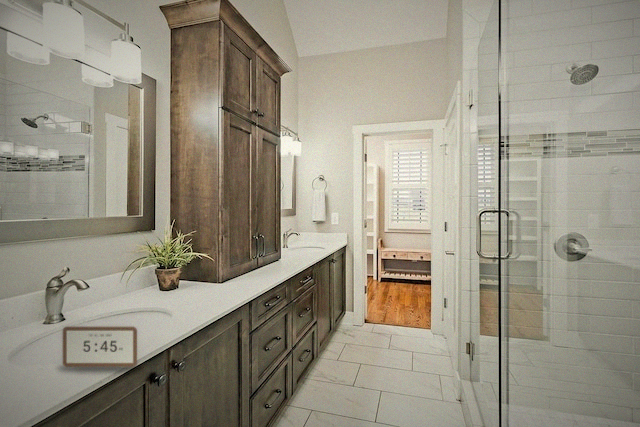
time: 5:45
